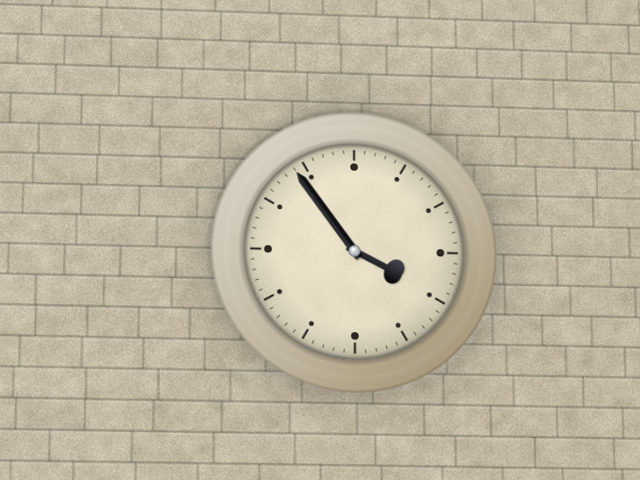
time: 3:54
